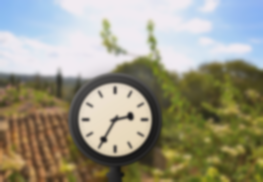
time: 2:35
